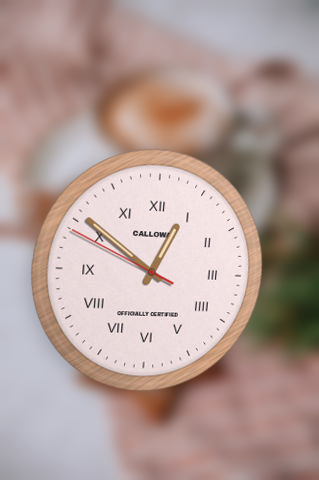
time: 12:50:49
